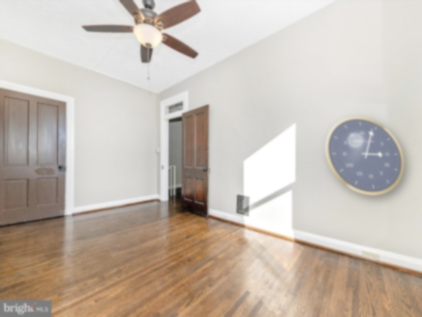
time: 3:04
